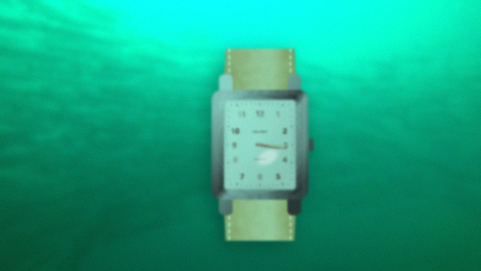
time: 3:16
